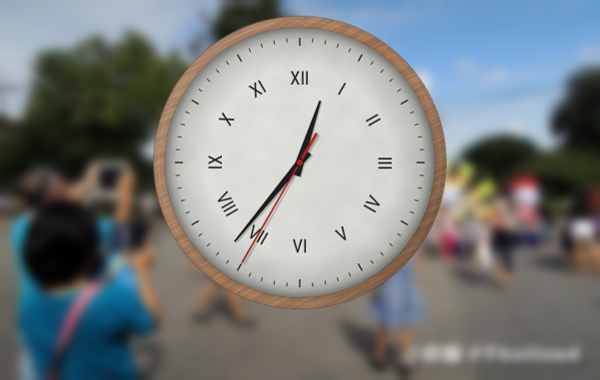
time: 12:36:35
